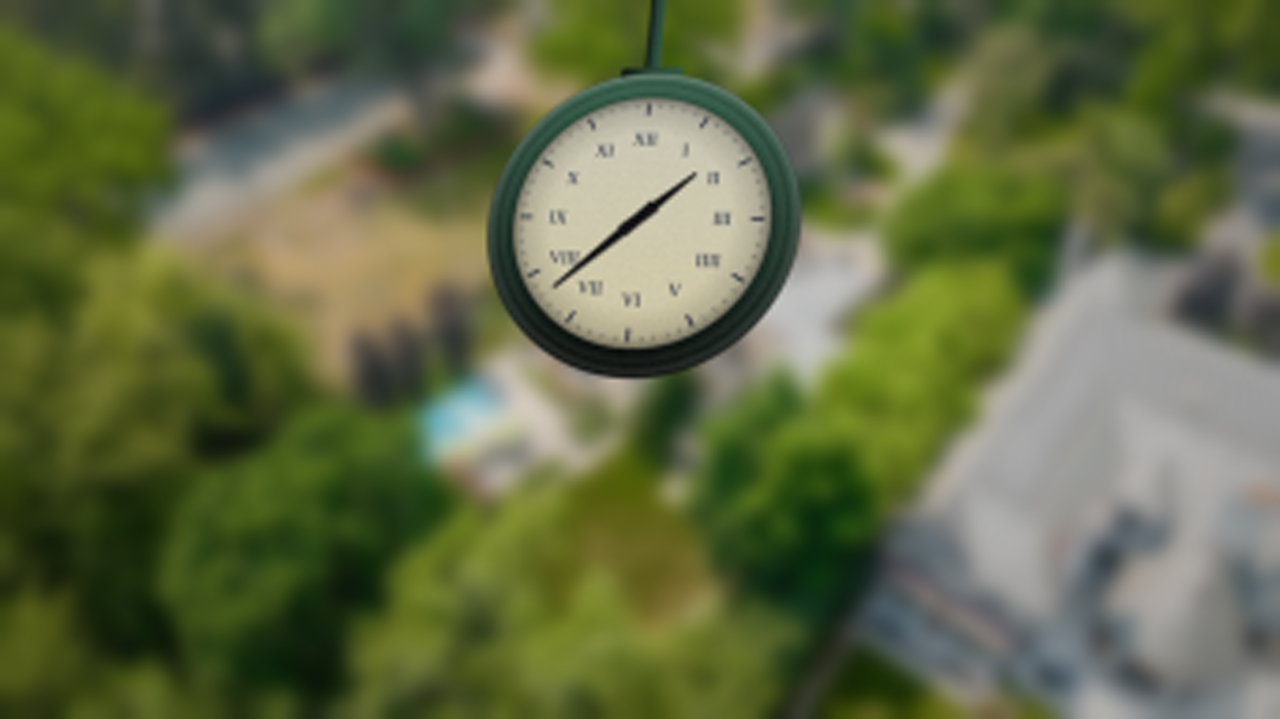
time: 1:38
